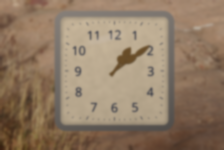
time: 1:09
